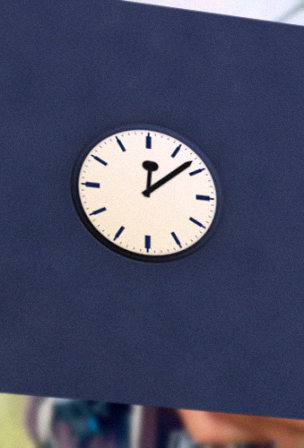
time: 12:08
